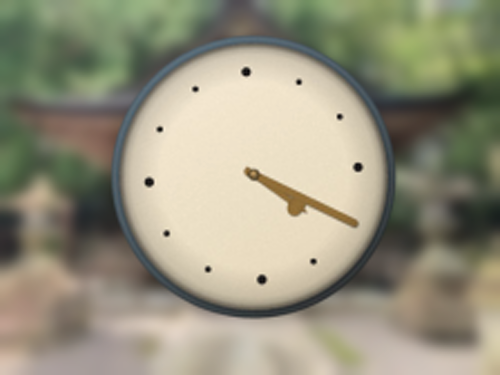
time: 4:20
